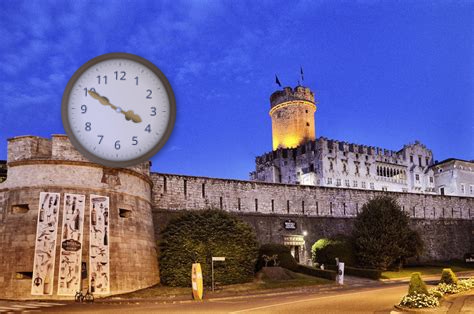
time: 3:50
